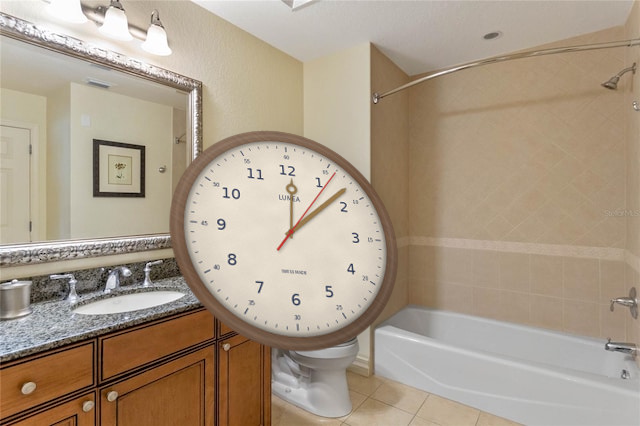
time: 12:08:06
